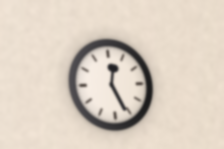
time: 12:26
